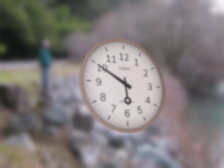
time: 5:50
